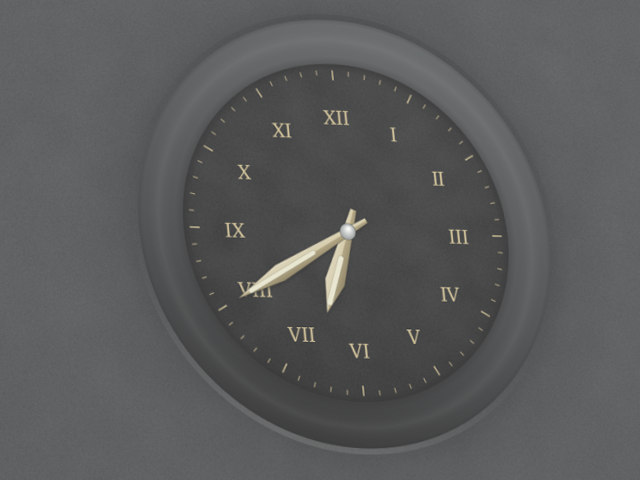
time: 6:40
